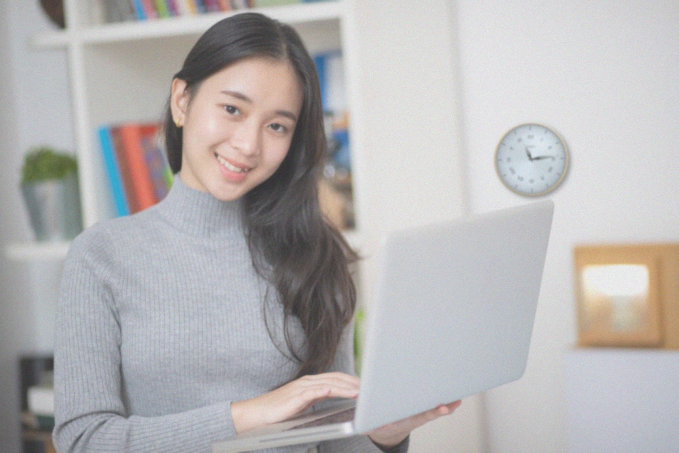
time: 11:14
